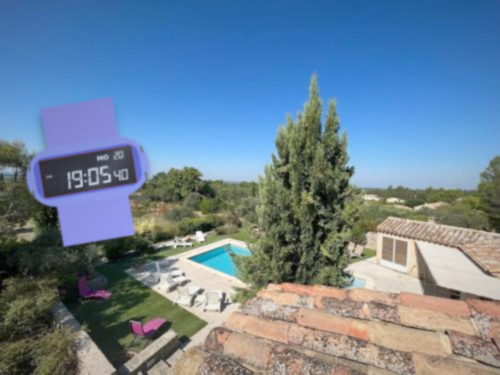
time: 19:05:40
